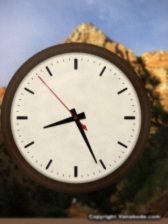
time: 8:25:53
